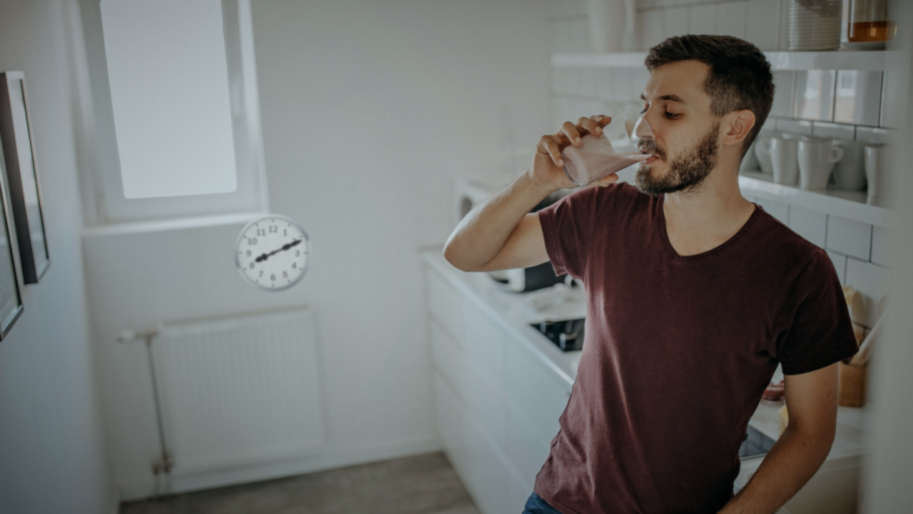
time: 8:11
